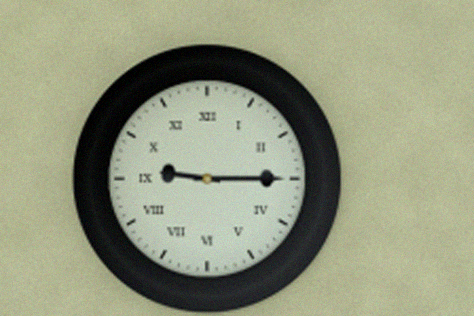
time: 9:15
